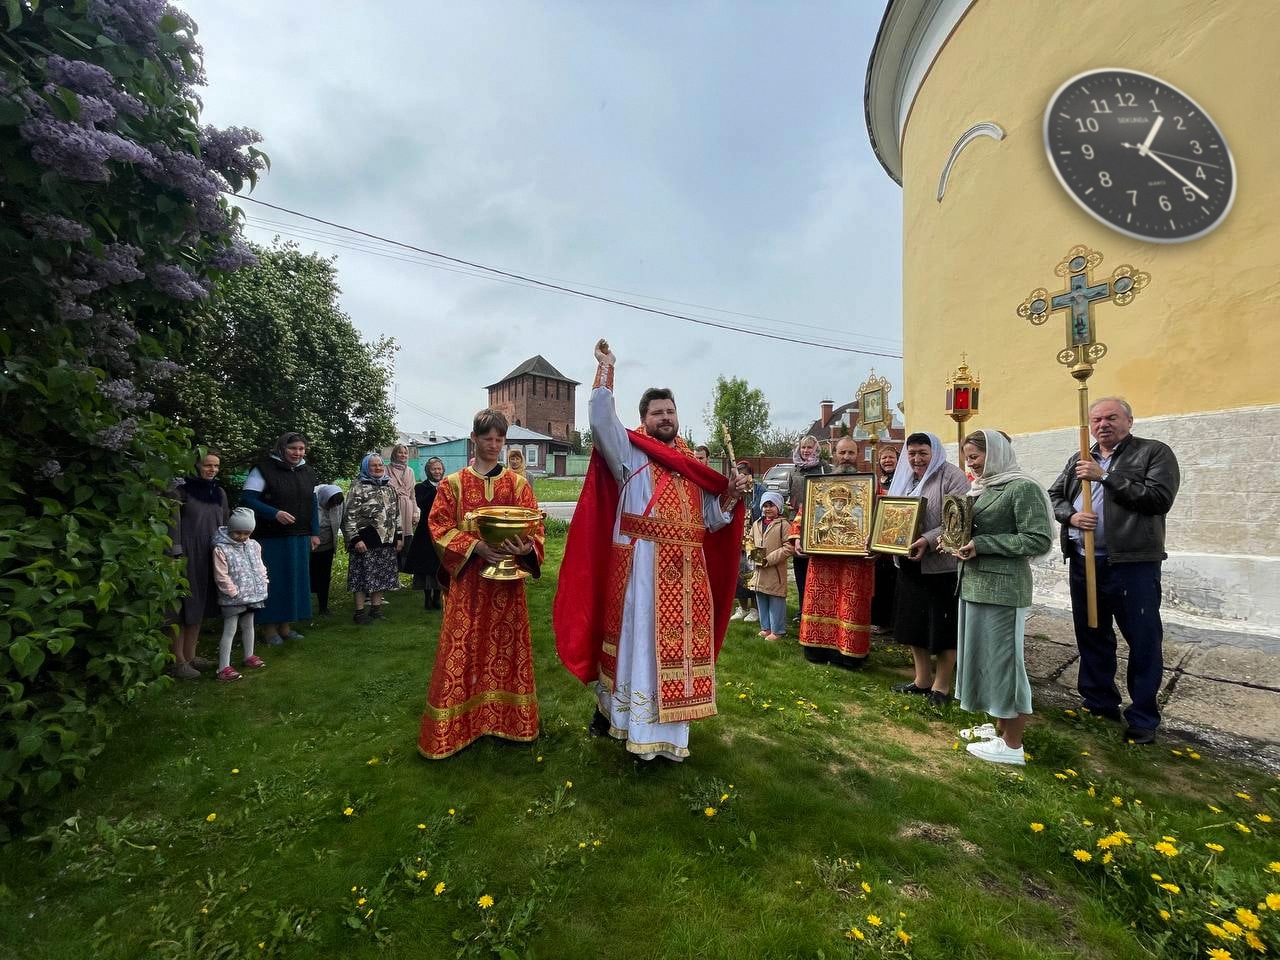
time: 1:23:18
